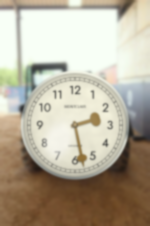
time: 2:28
